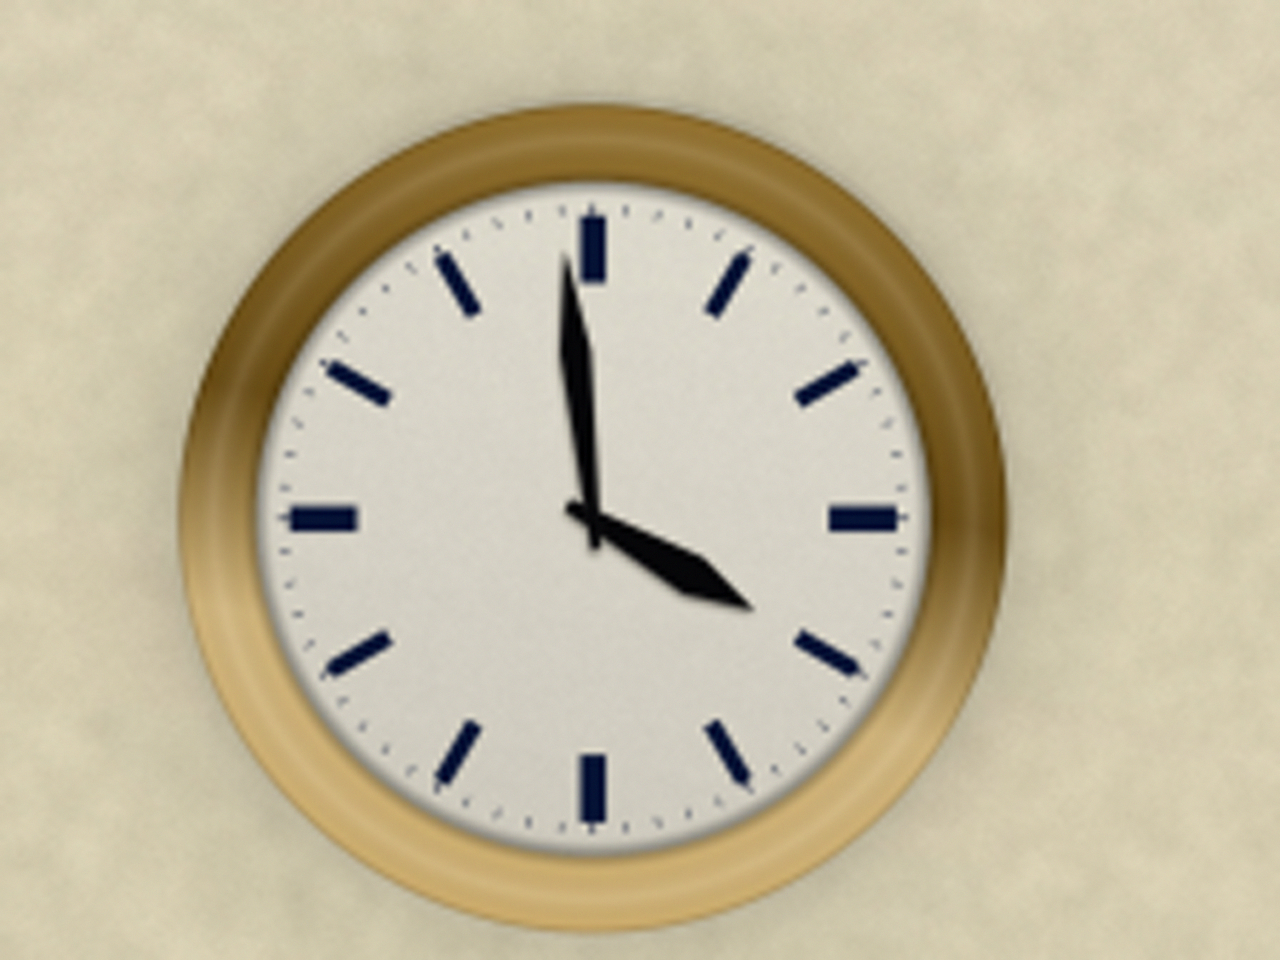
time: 3:59
